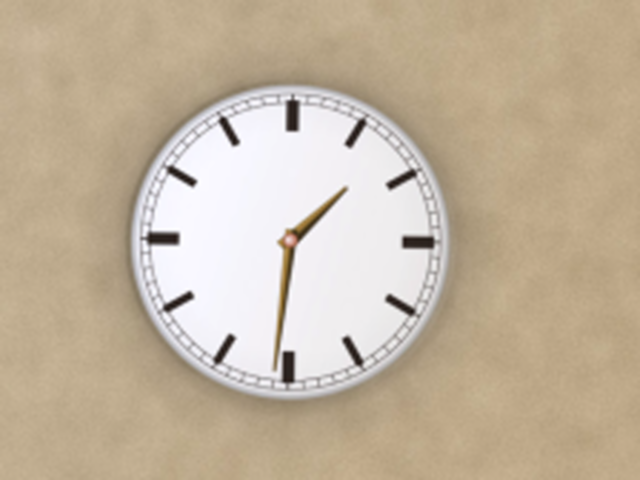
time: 1:31
